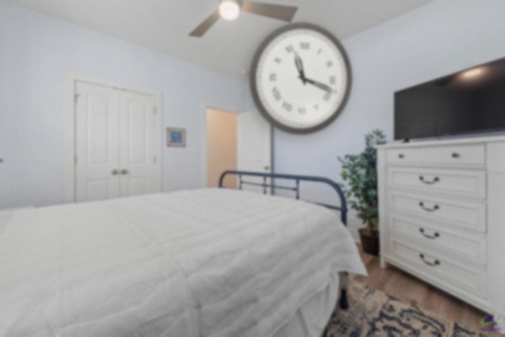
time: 11:18
